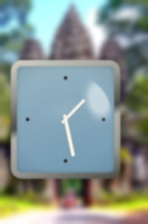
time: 1:28
